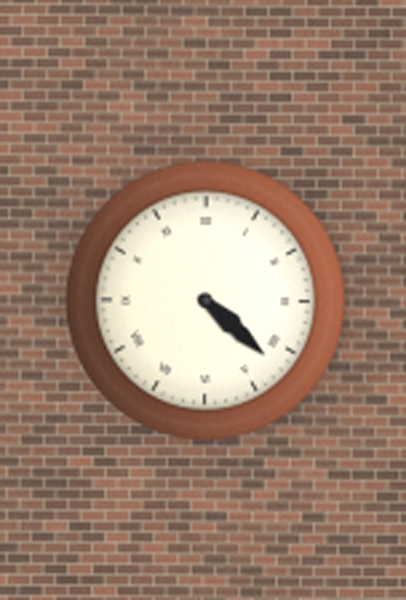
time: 4:22
